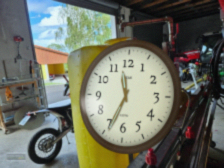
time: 11:34
